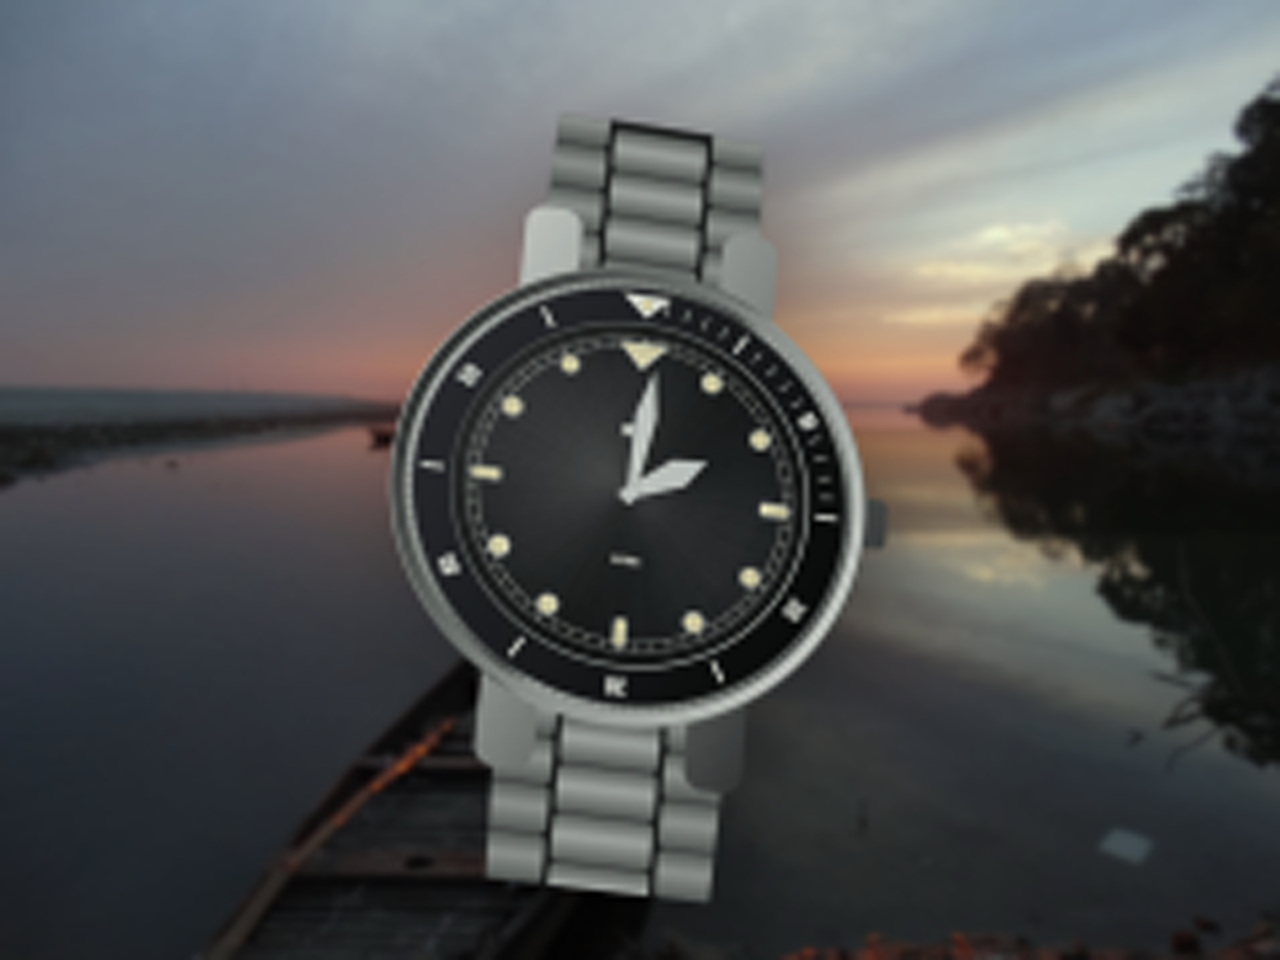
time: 2:01
